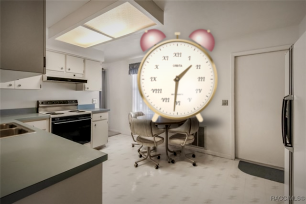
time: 1:31
